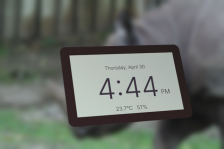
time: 4:44
